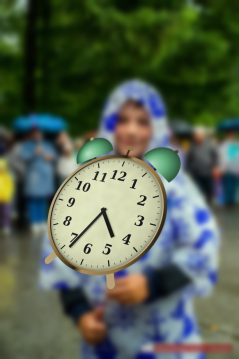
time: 4:34
